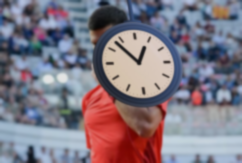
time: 12:53
